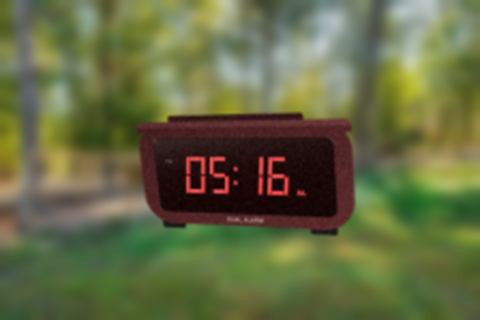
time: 5:16
